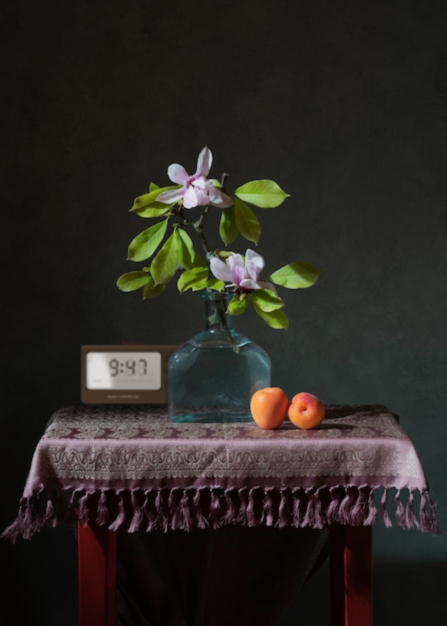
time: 9:47
